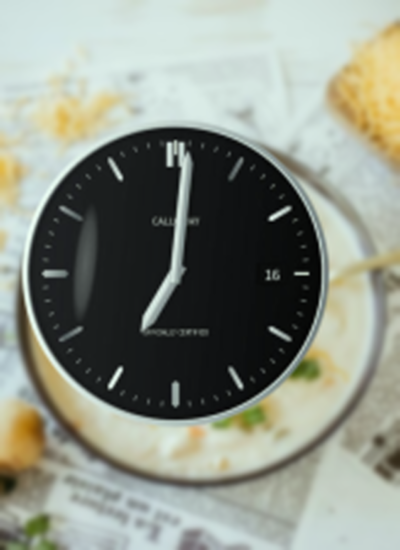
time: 7:01
